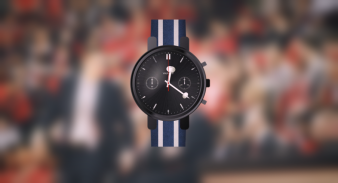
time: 12:21
